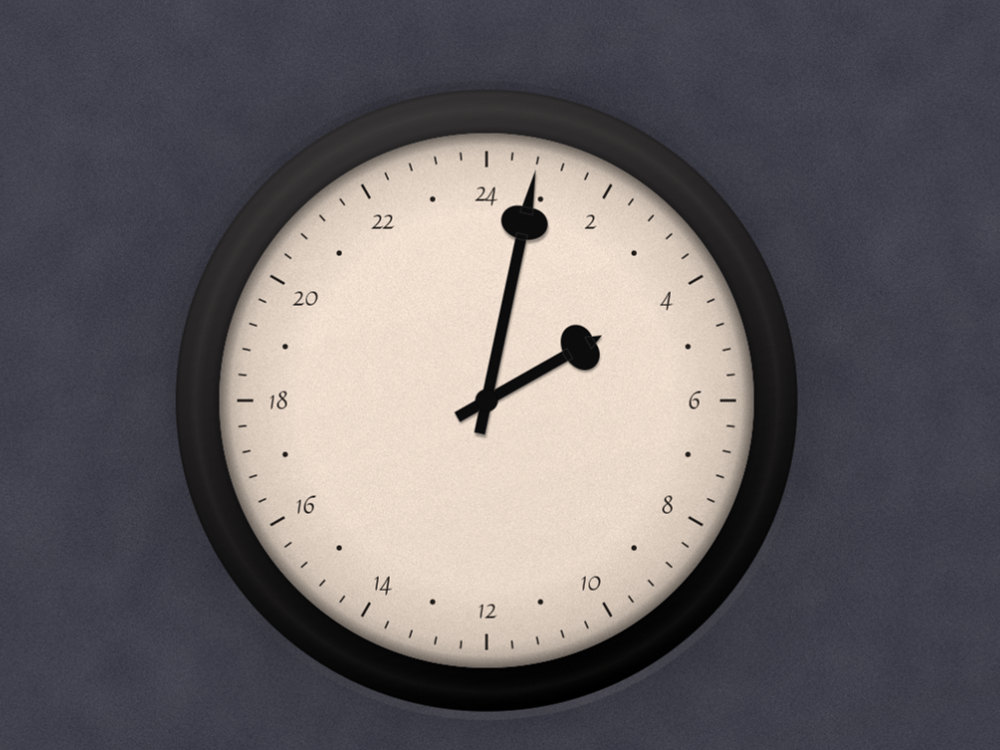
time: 4:02
